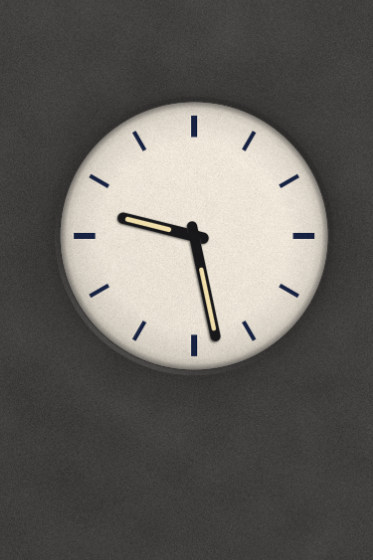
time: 9:28
